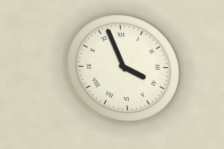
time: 3:57
